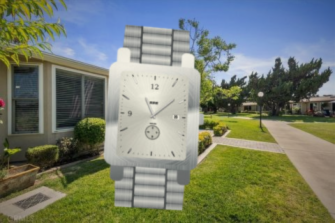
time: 11:08
